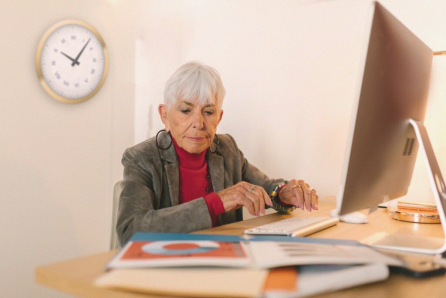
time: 10:07
